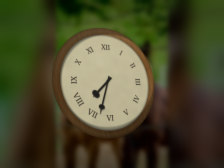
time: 7:33
